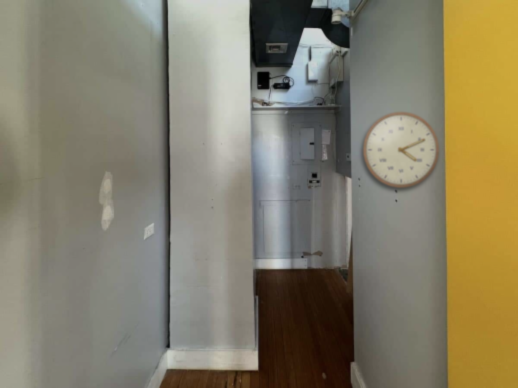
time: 4:11
